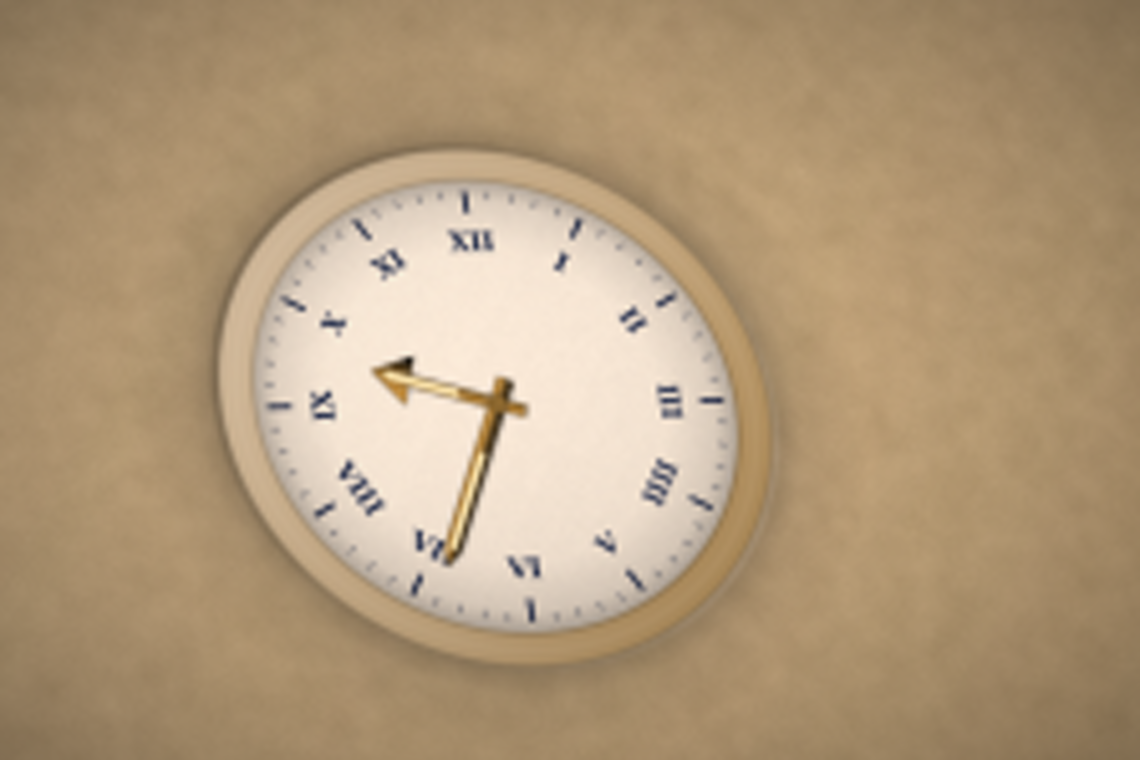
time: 9:34
